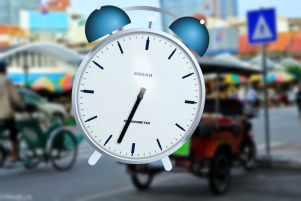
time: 6:33
